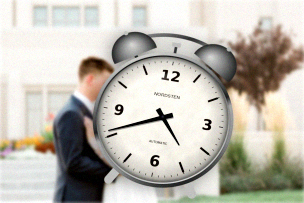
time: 4:41
